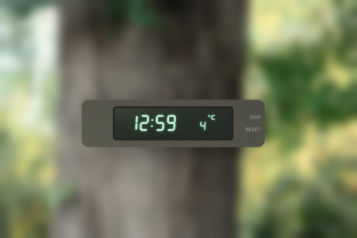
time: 12:59
